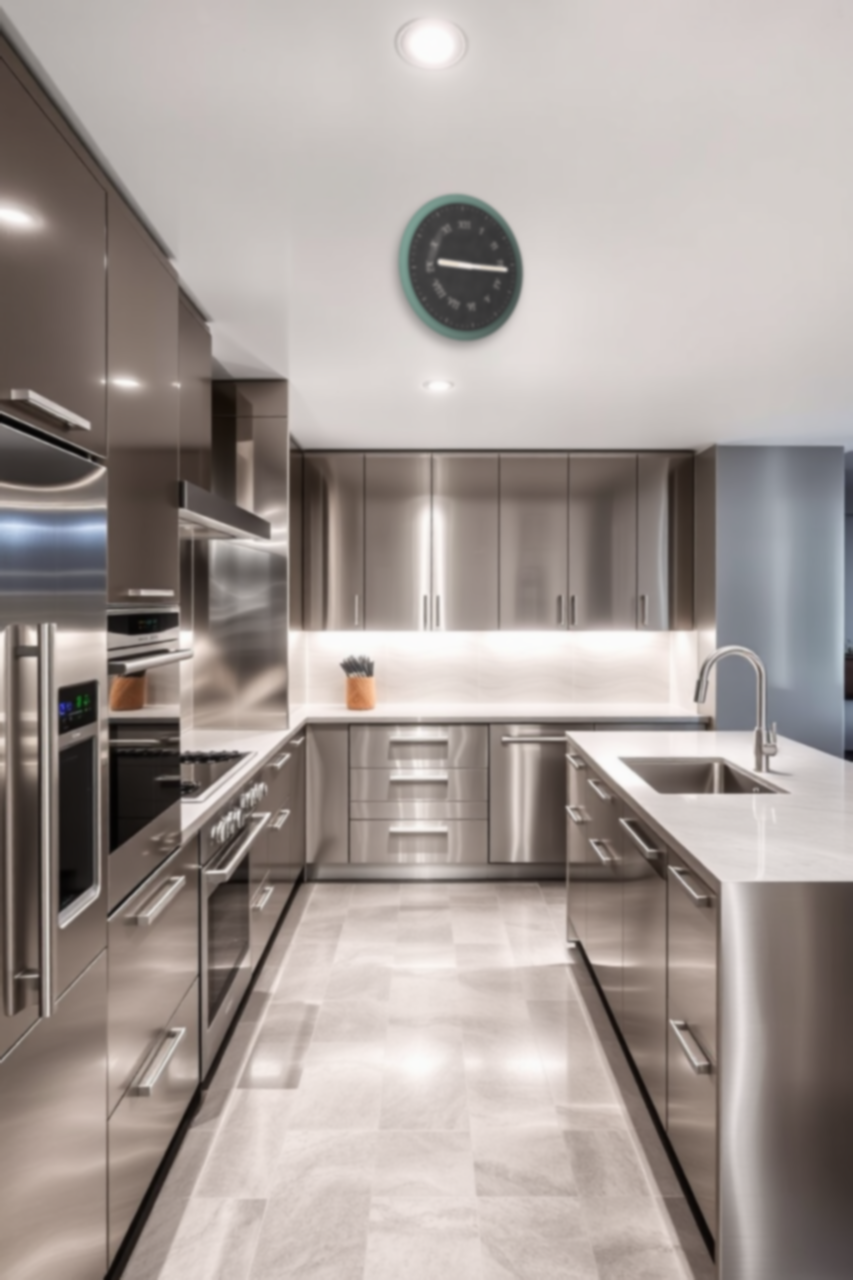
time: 9:16
